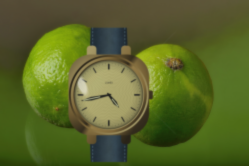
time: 4:43
